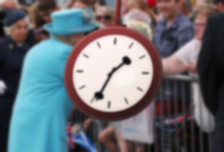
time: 1:34
